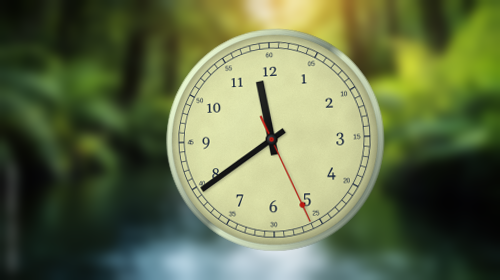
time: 11:39:26
